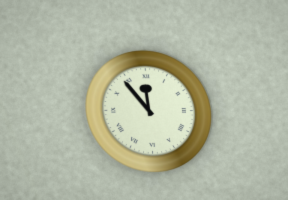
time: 11:54
